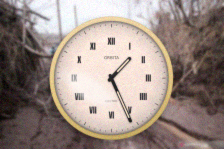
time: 1:26
